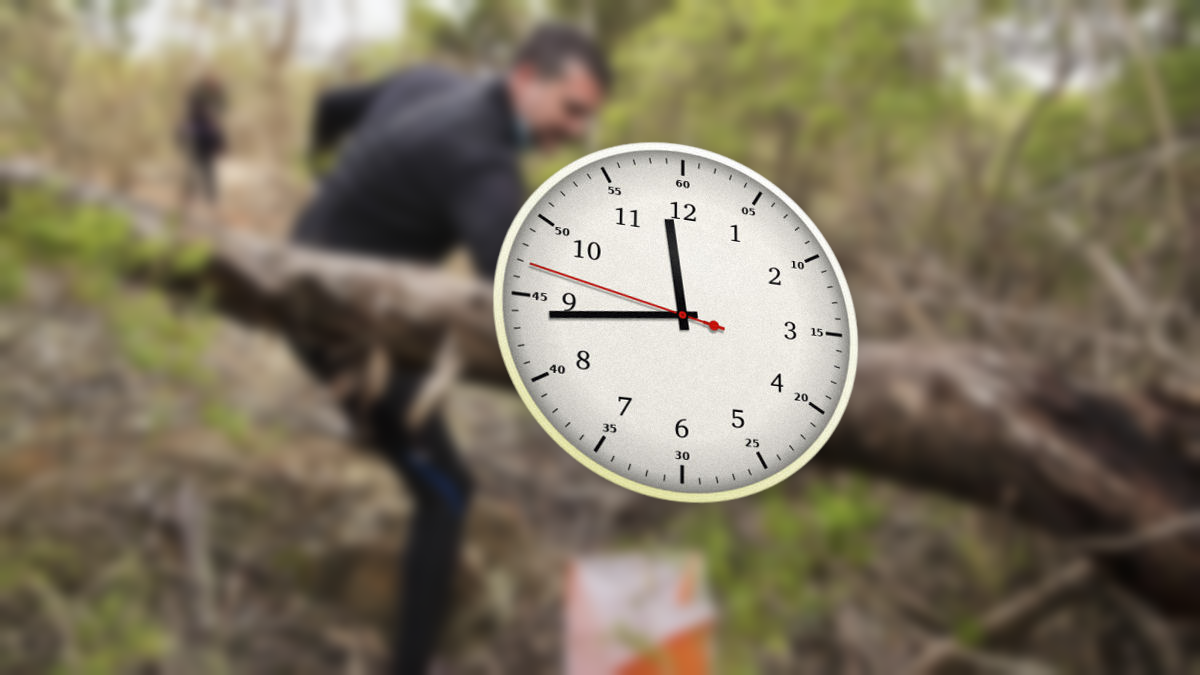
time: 11:43:47
